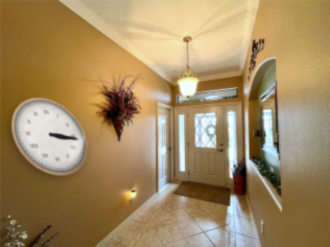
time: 3:16
